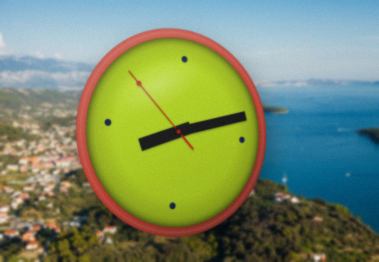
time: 8:11:52
